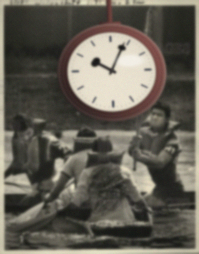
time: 10:04
